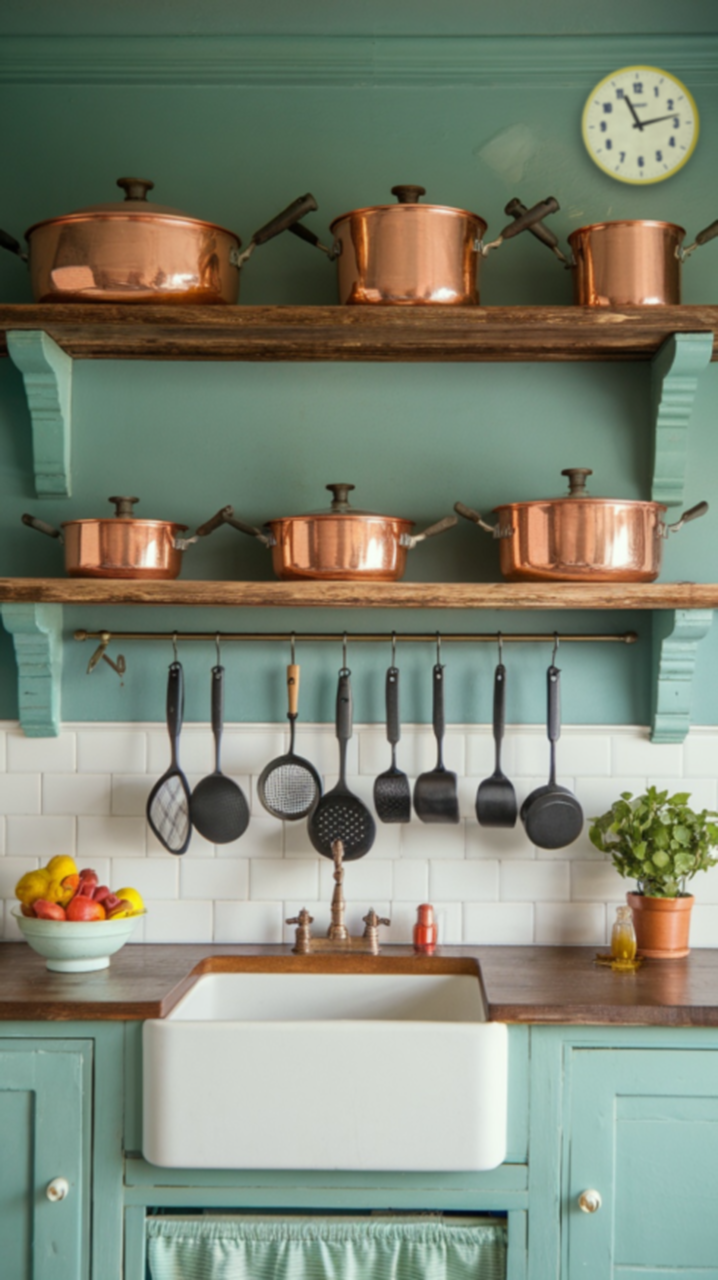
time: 11:13
